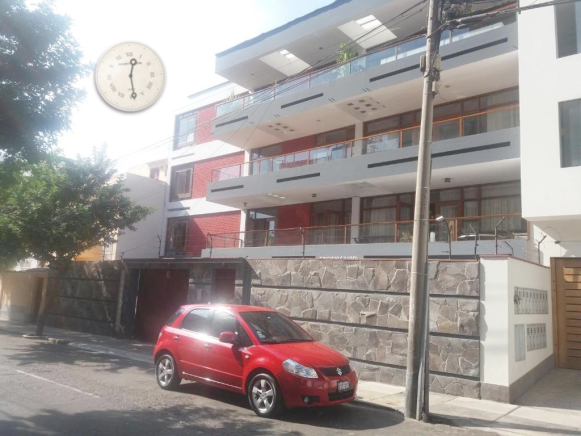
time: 12:29
